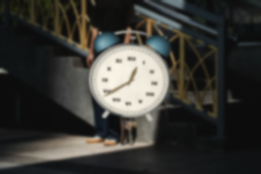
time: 12:39
